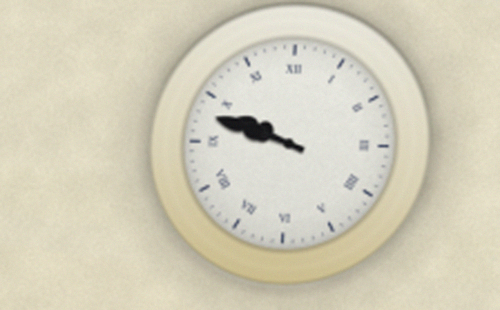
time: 9:48
